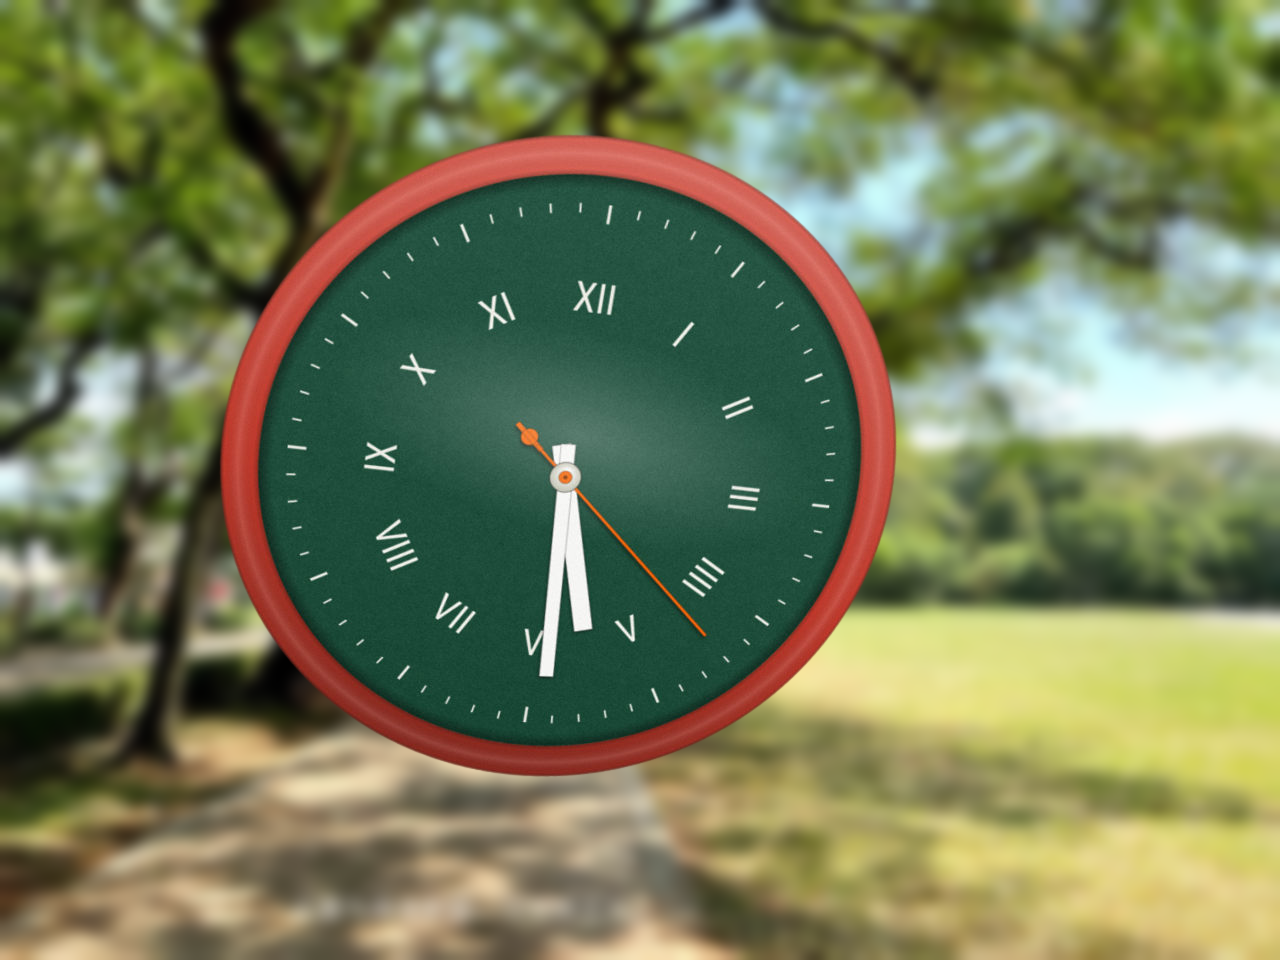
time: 5:29:22
